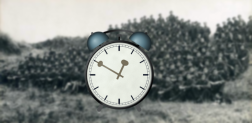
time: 12:50
